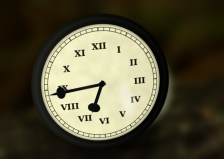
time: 6:44
